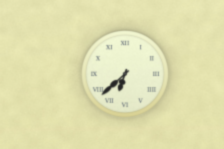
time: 6:38
